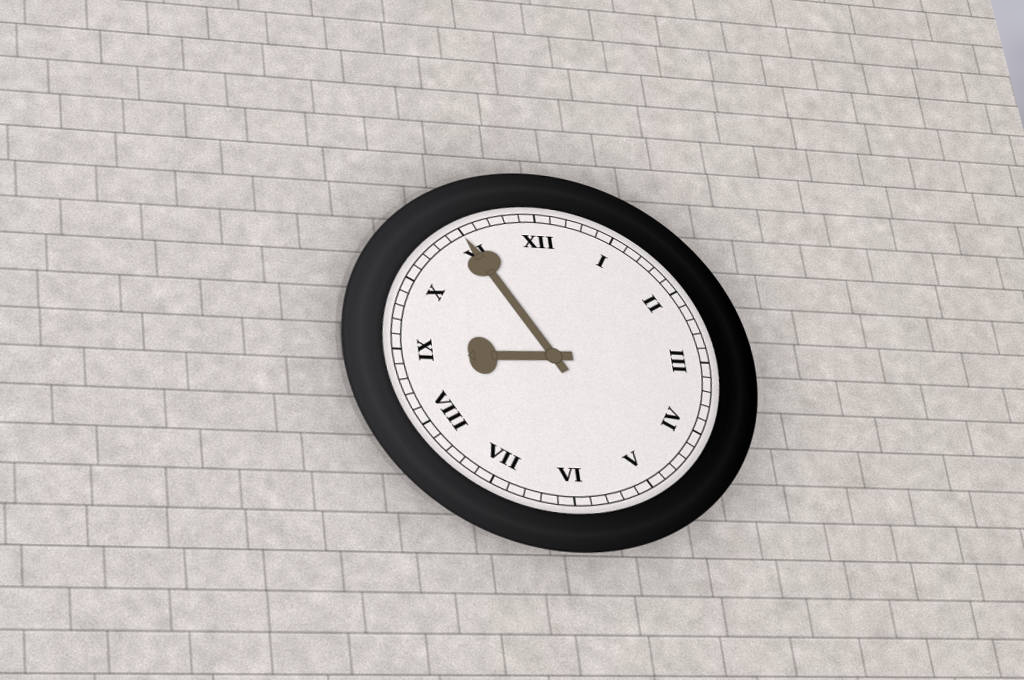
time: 8:55
